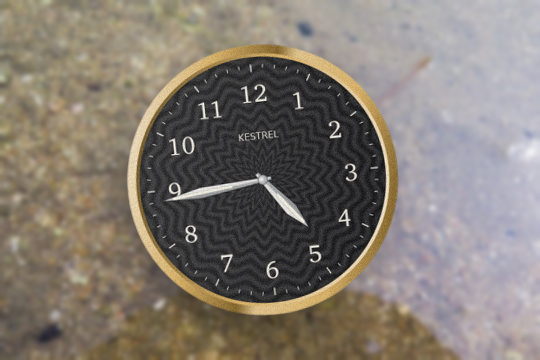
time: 4:44
